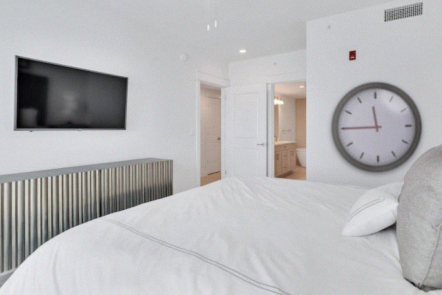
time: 11:45
